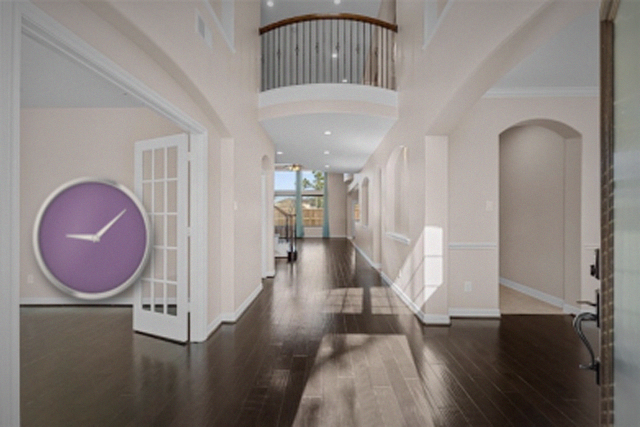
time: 9:08
